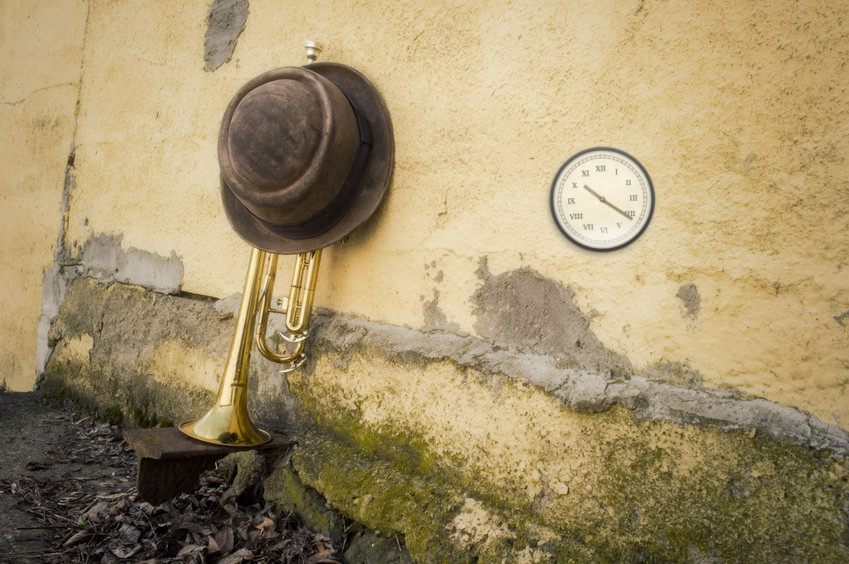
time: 10:21
